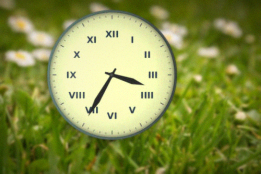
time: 3:35
